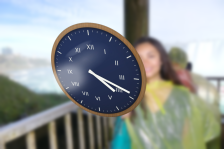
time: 4:19
